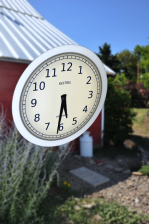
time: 5:31
